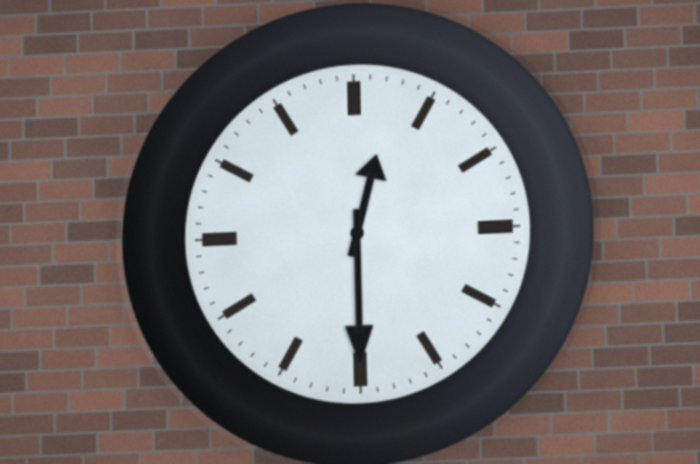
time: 12:30
